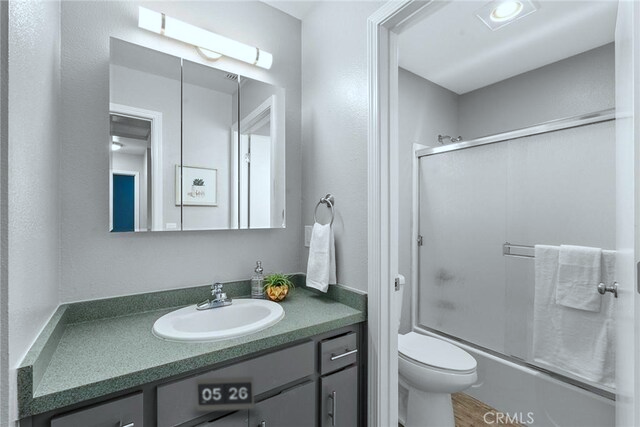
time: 5:26
